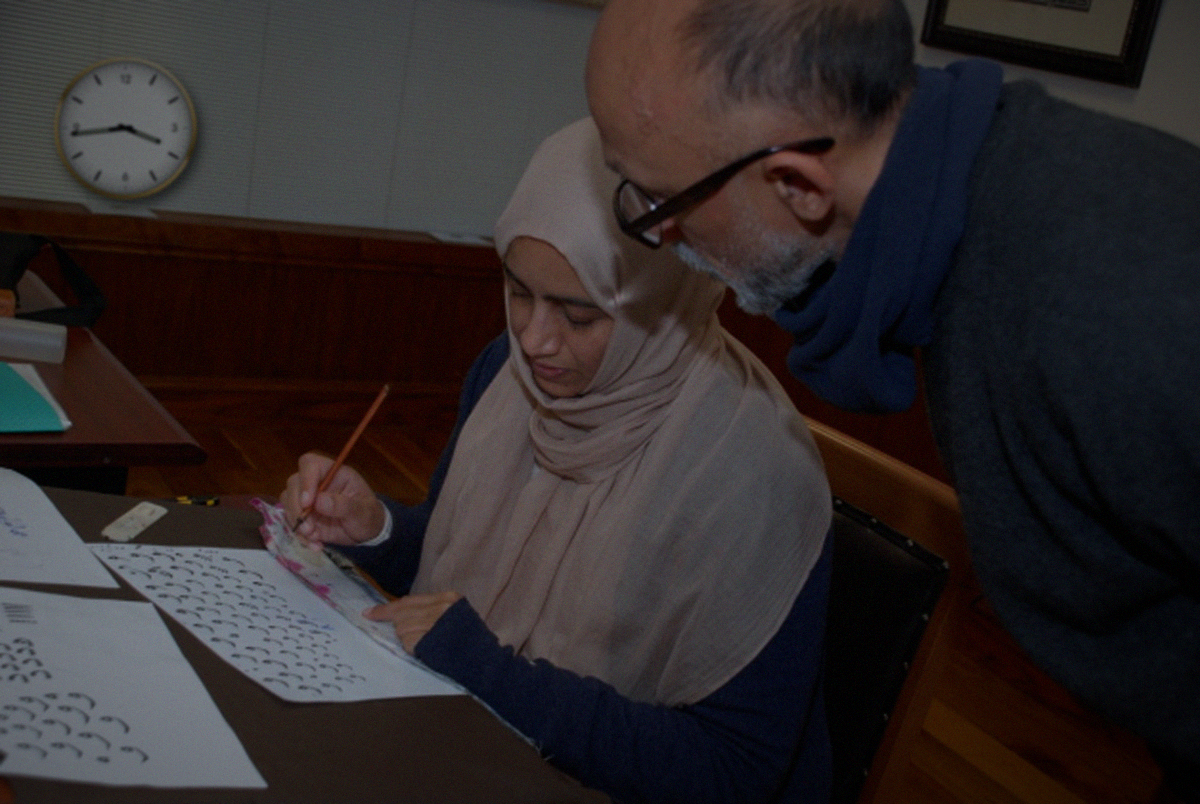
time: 3:44
